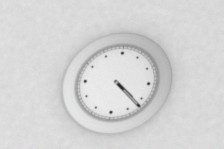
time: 4:22
